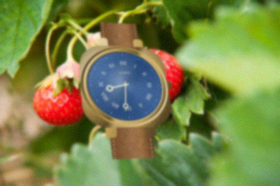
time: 8:31
